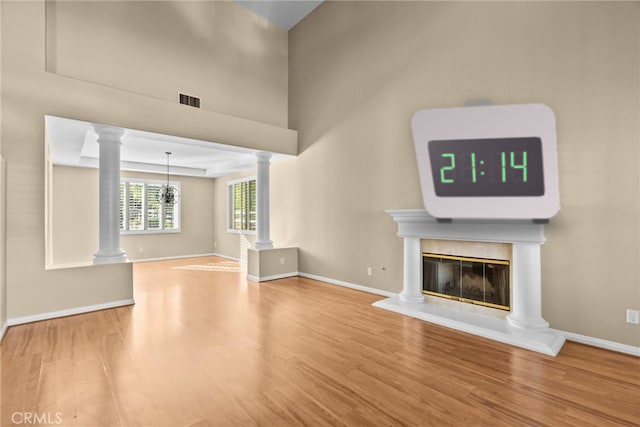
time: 21:14
